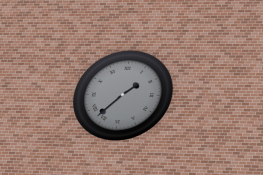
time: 1:37
